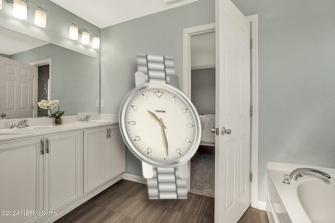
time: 10:29
